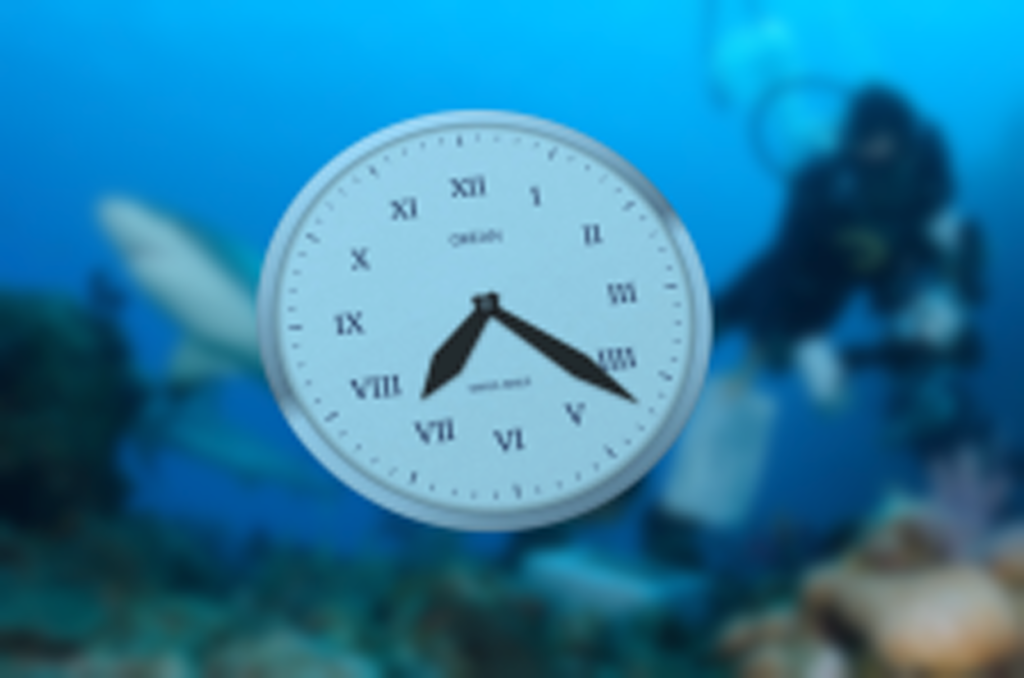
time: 7:22
